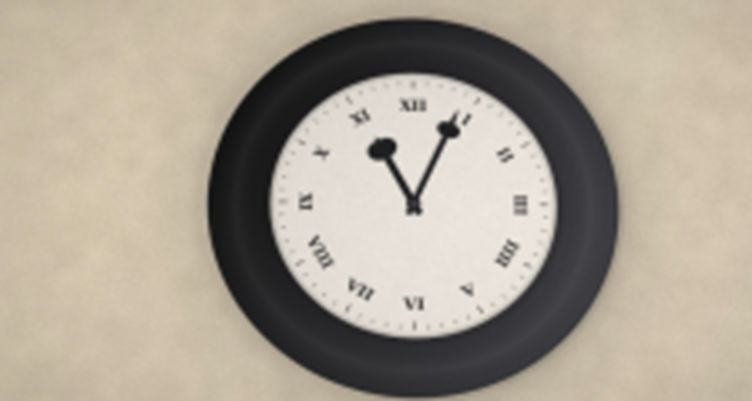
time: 11:04
